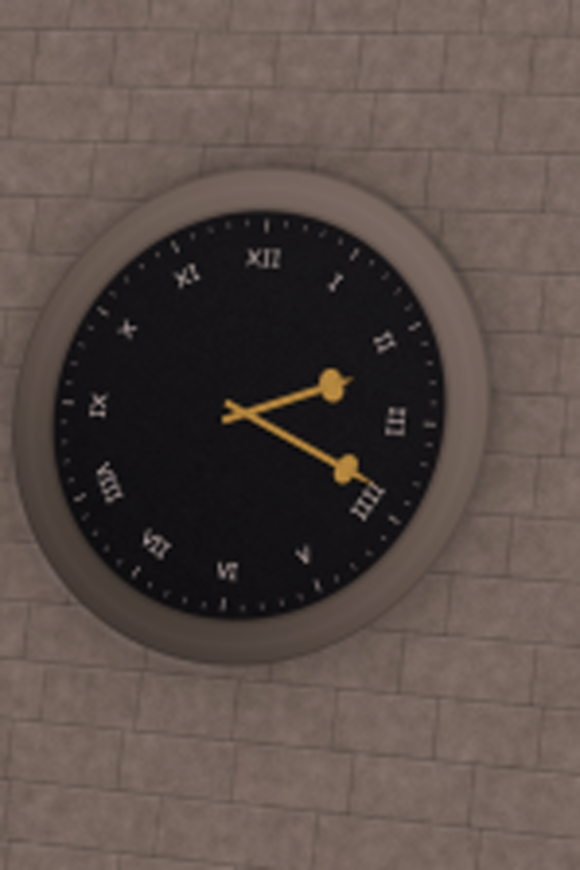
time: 2:19
